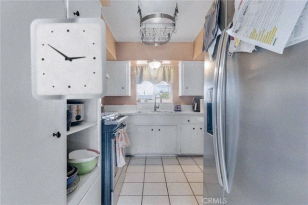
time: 2:51
